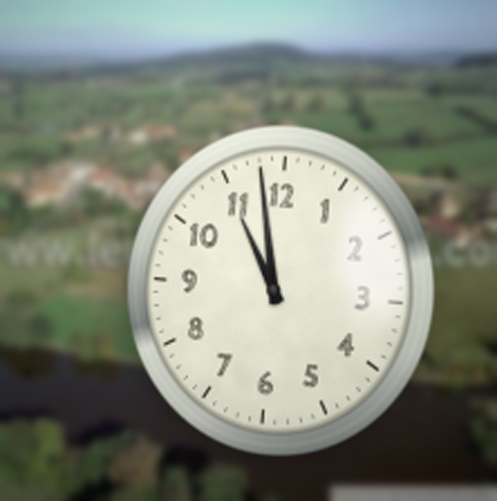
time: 10:58
